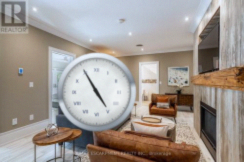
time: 4:55
